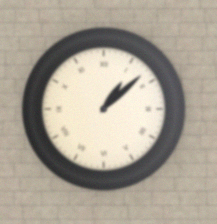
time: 1:08
